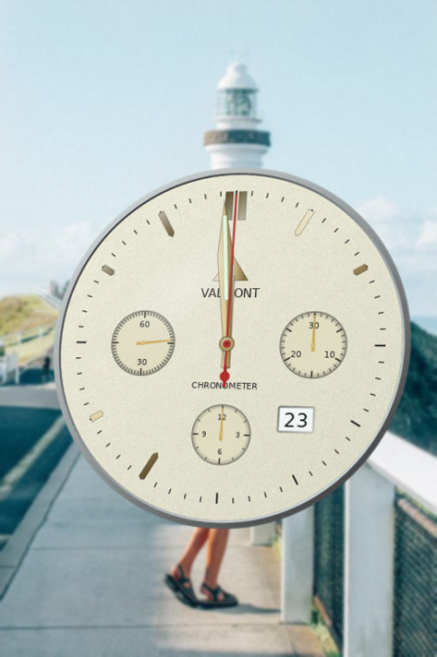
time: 11:59:14
